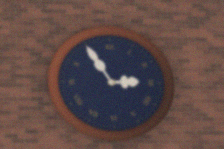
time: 2:55
